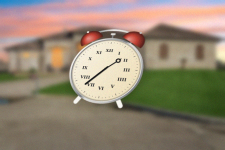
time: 1:37
